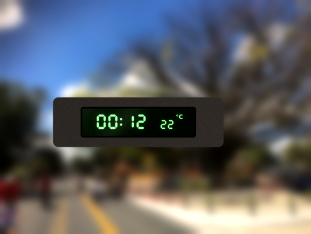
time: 0:12
